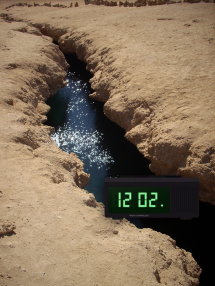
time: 12:02
